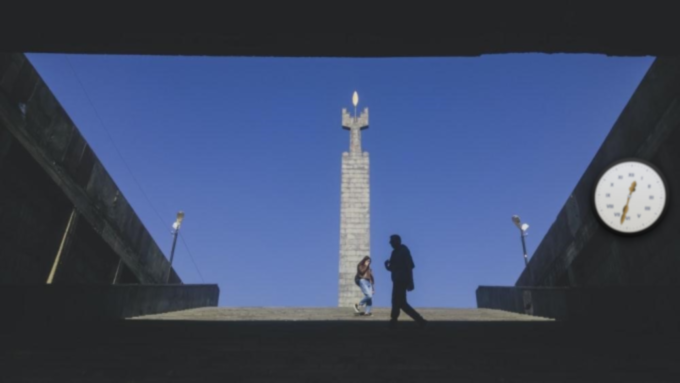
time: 12:32
